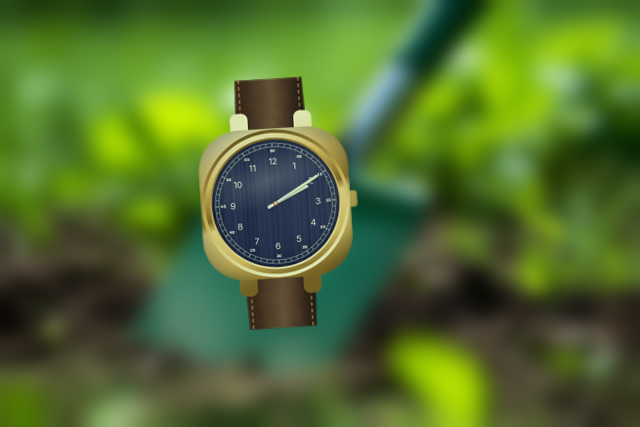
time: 2:10
